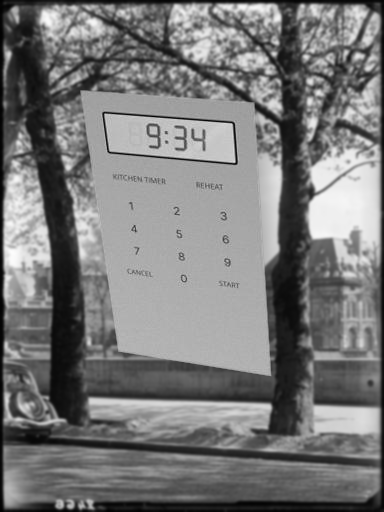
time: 9:34
